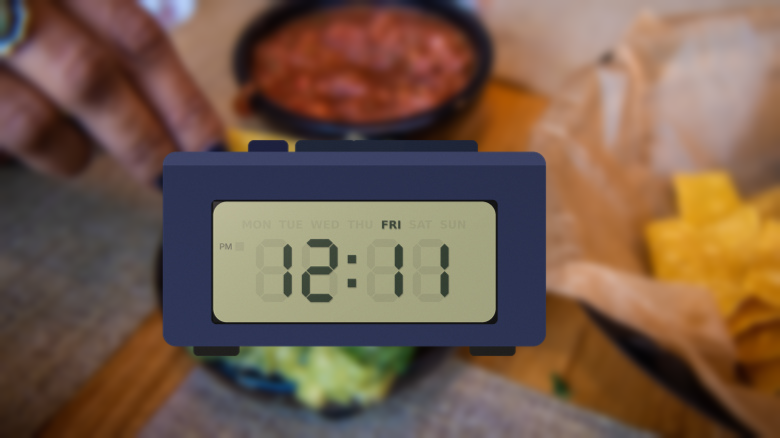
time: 12:11
